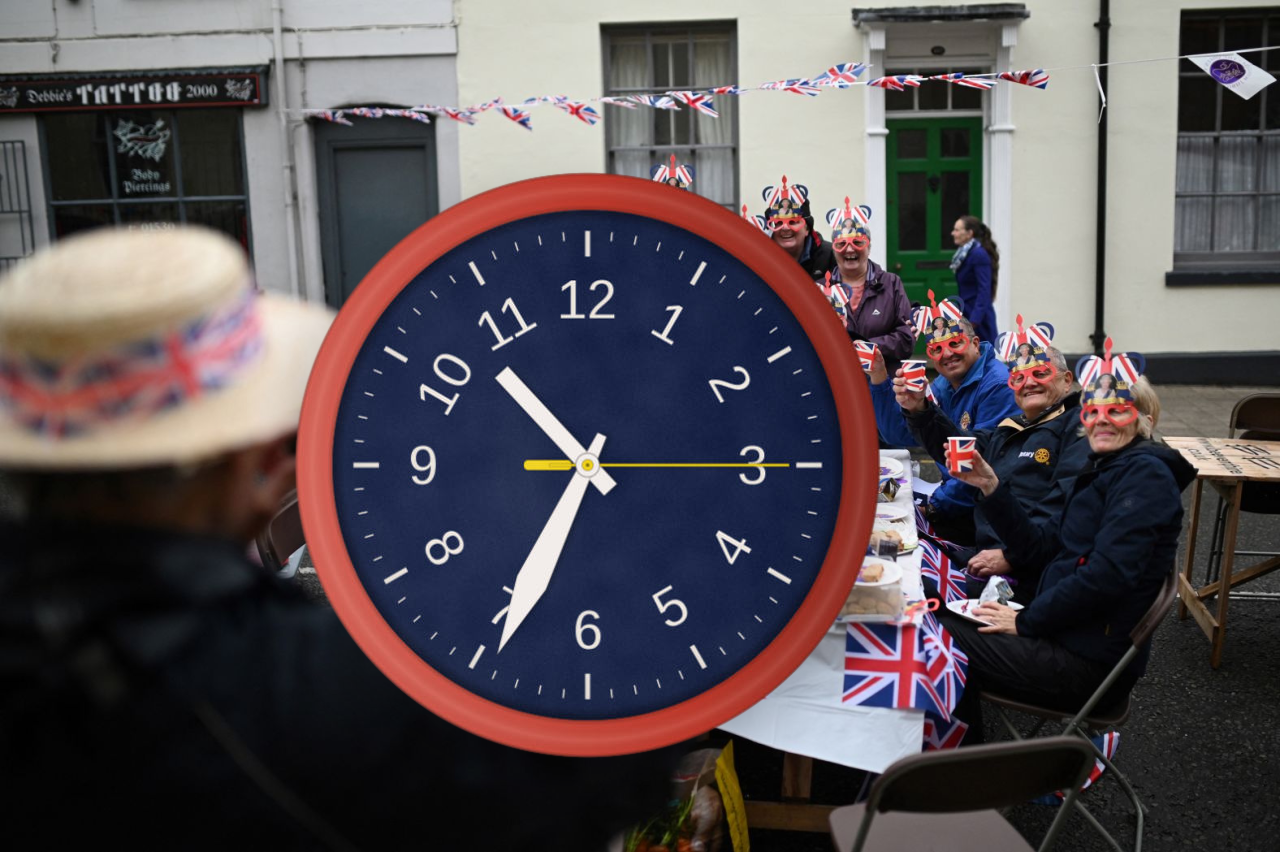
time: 10:34:15
